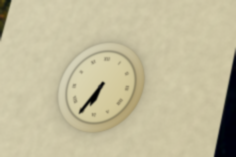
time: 6:35
